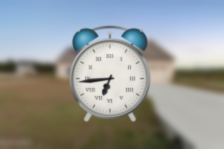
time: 6:44
